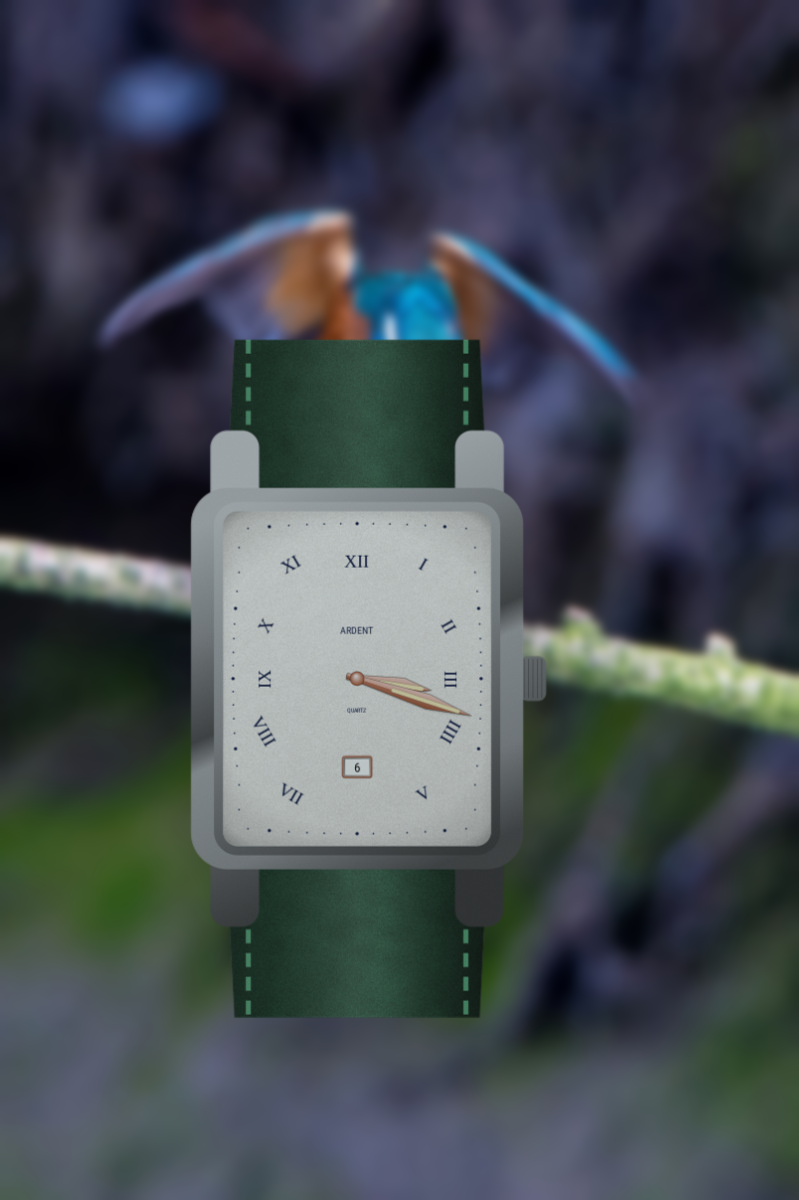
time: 3:18
